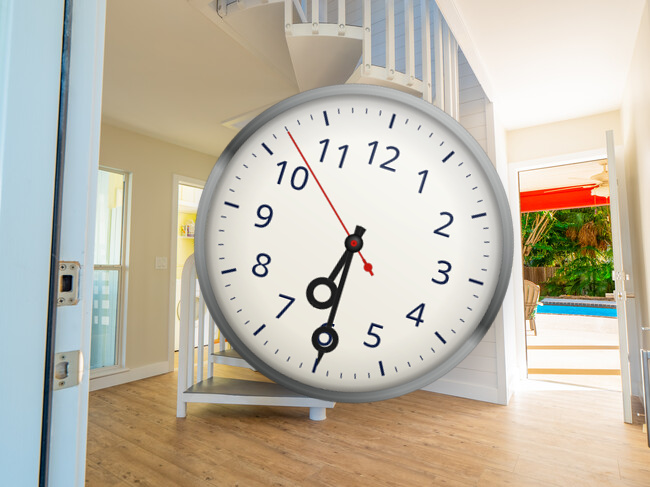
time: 6:29:52
